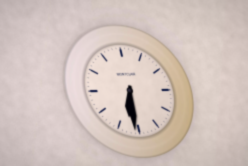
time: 6:31
